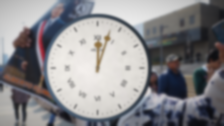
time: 12:03
